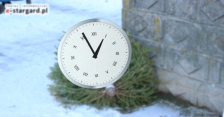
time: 12:56
